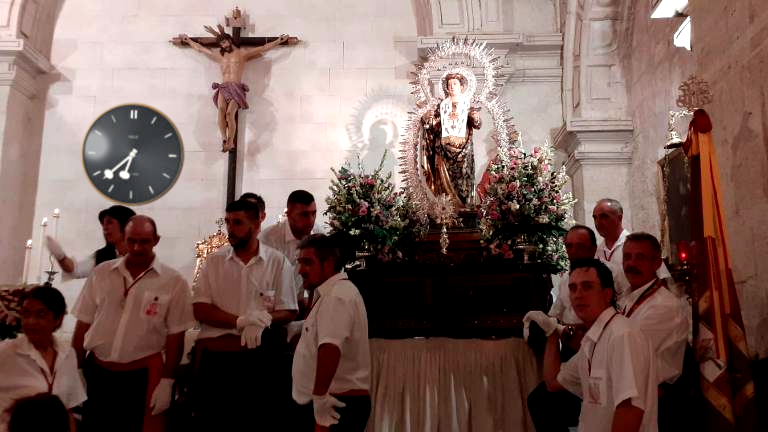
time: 6:38
